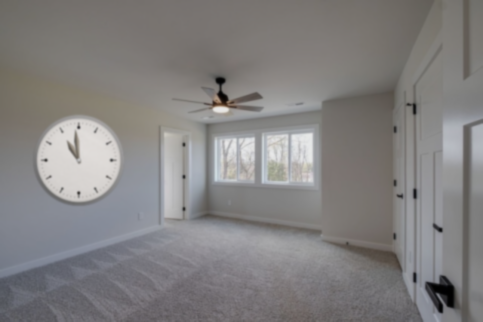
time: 10:59
